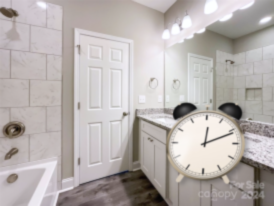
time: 12:11
